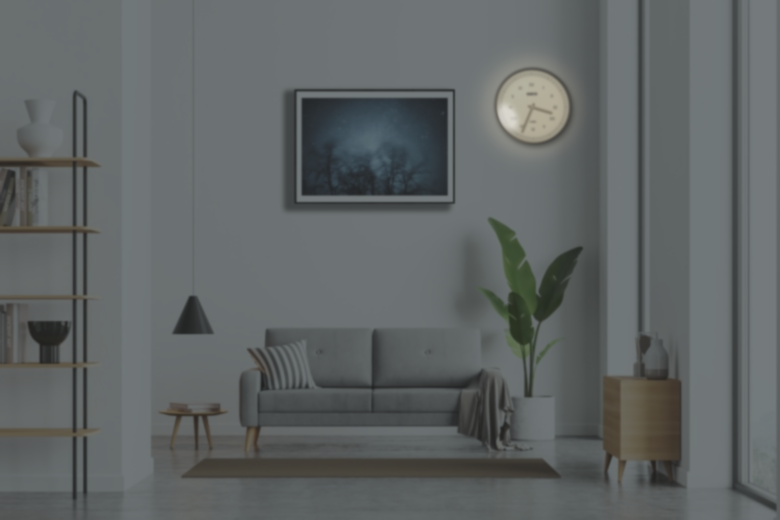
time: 3:34
